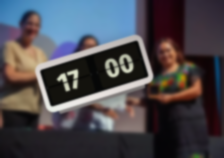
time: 17:00
